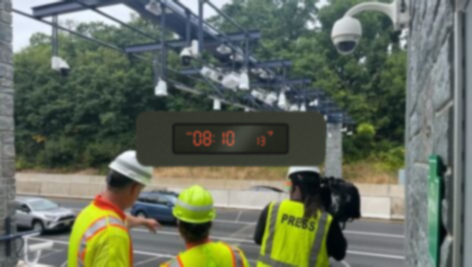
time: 8:10
